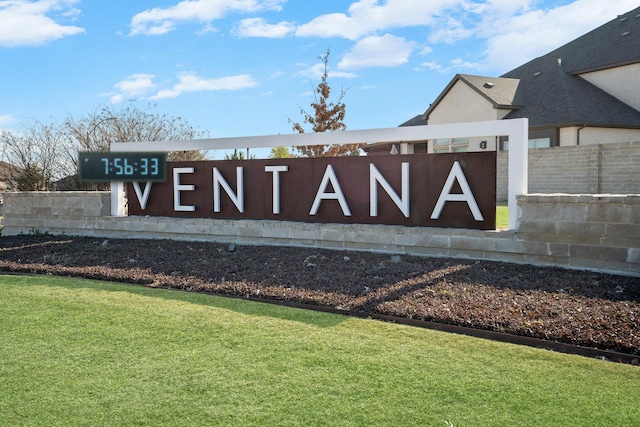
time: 7:56:33
